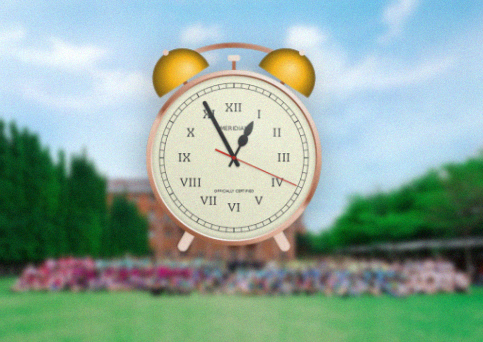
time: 12:55:19
